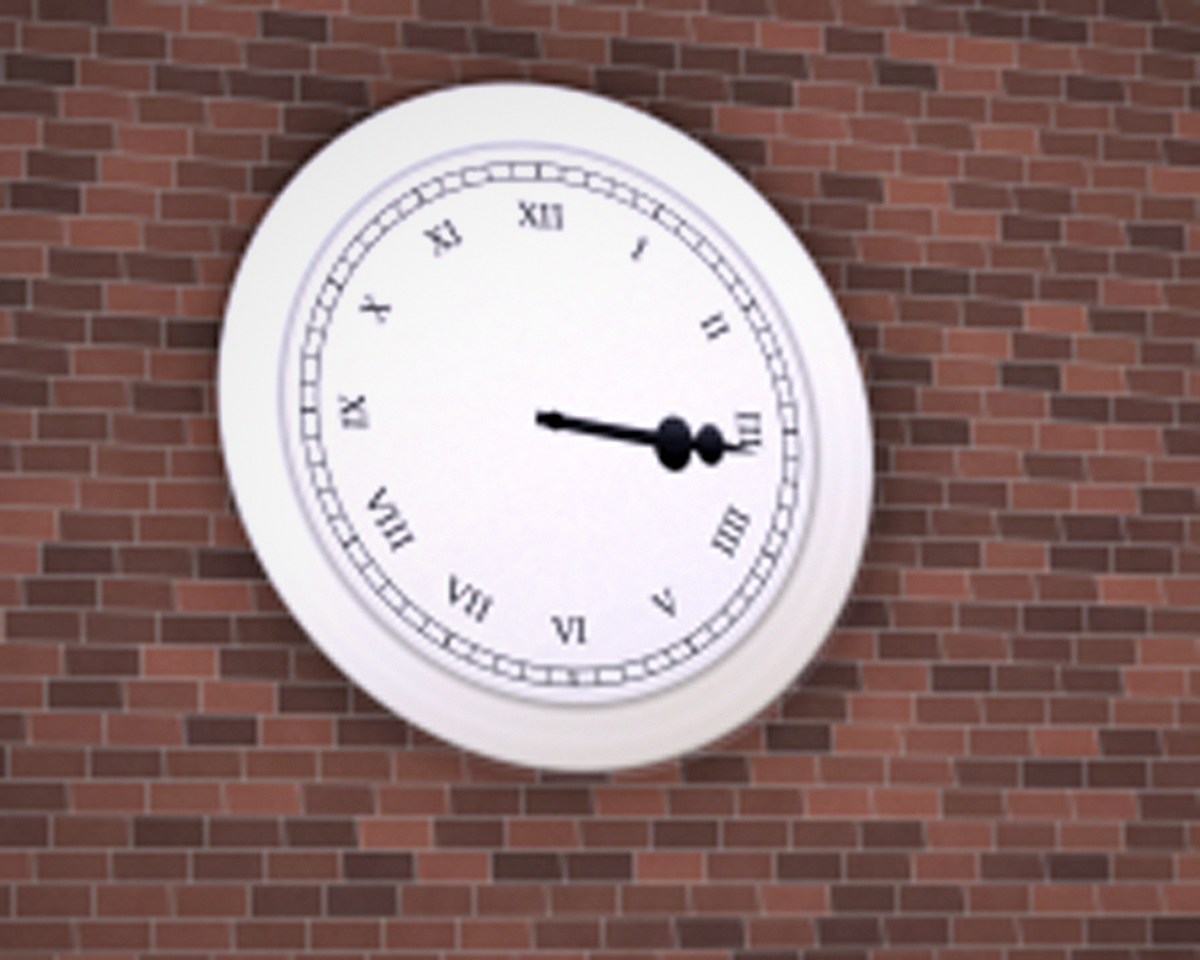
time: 3:16
